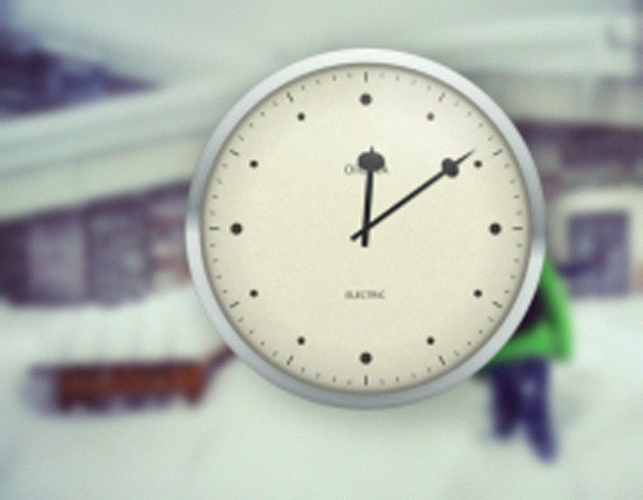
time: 12:09
